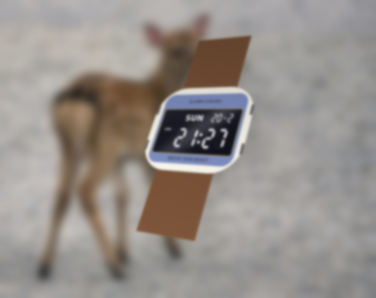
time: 21:27
